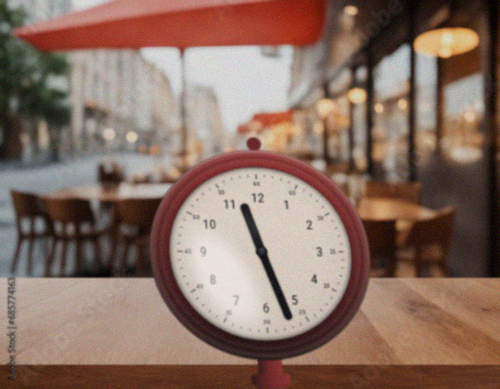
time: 11:27
